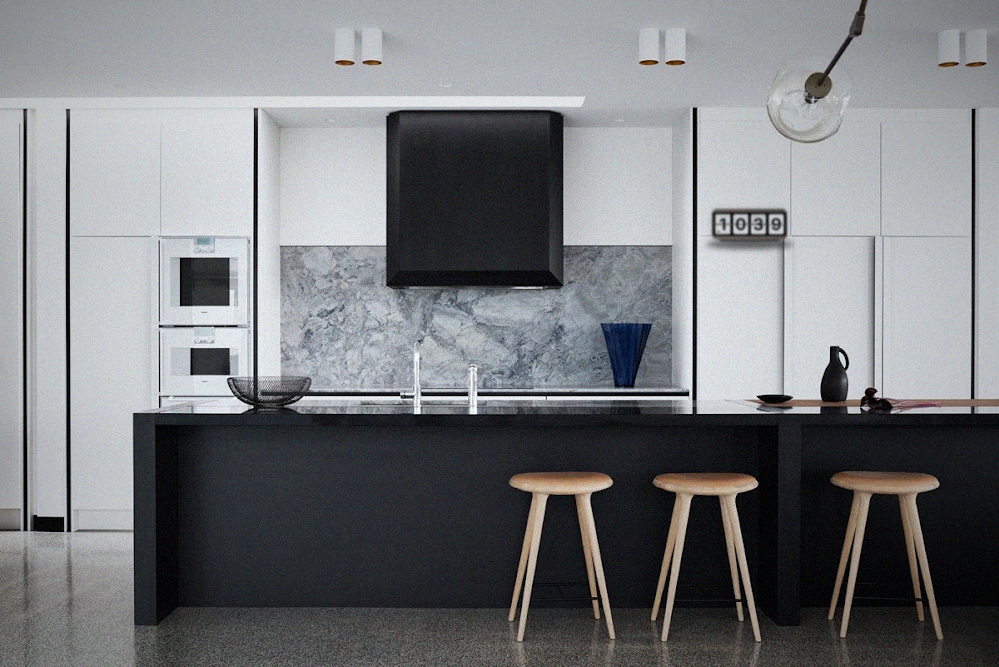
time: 10:39
